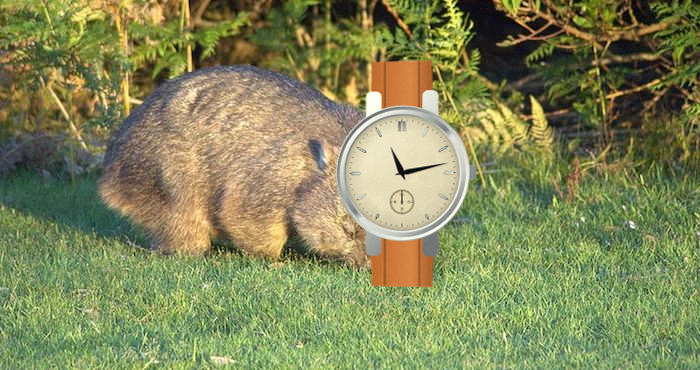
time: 11:13
